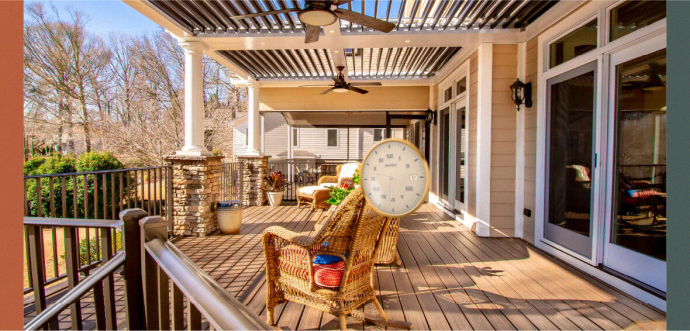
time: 9:31
